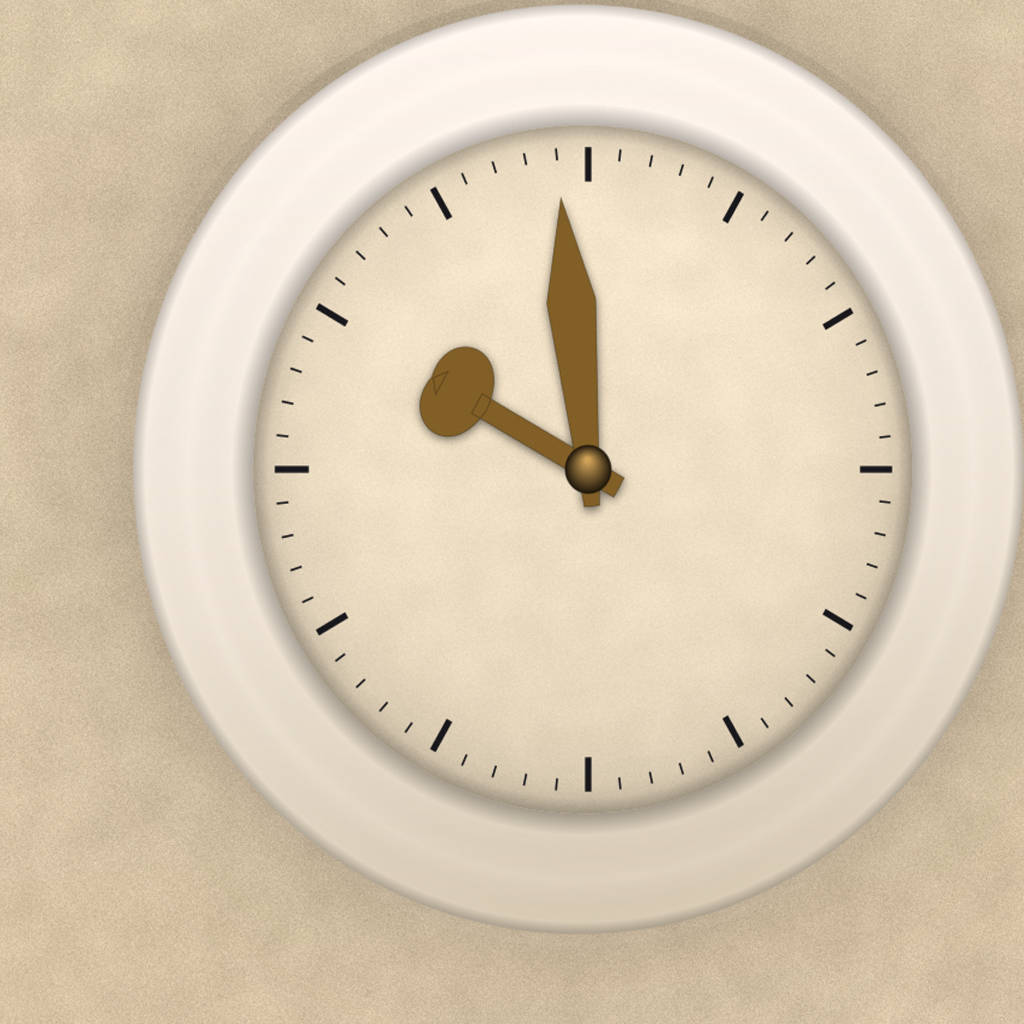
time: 9:59
